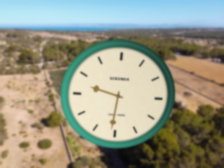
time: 9:31
